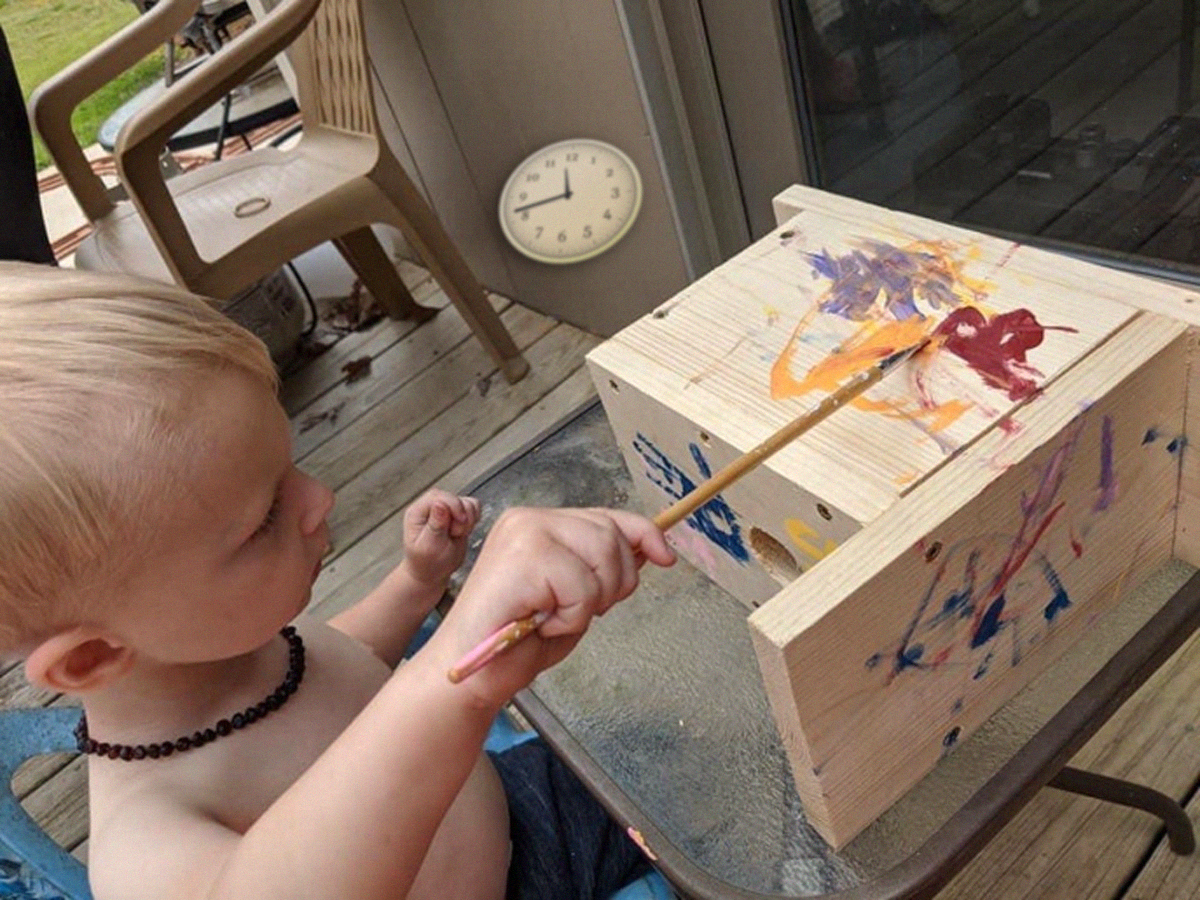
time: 11:42
